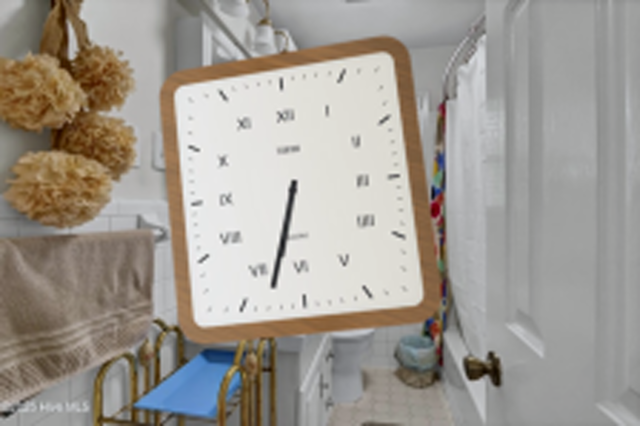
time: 6:33
